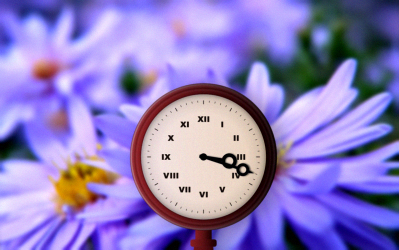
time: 3:18
